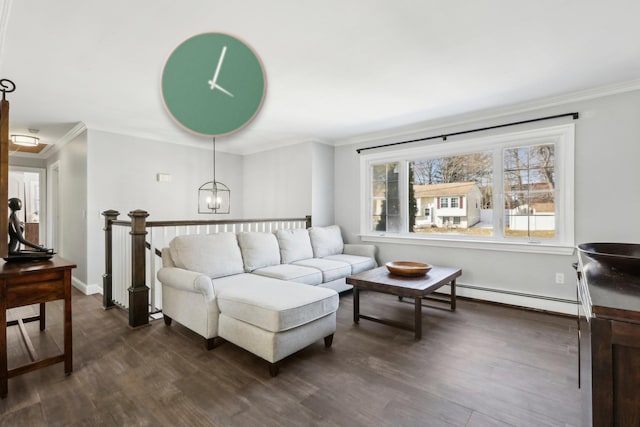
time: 4:03
